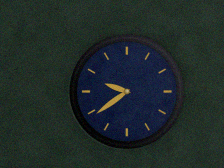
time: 9:39
